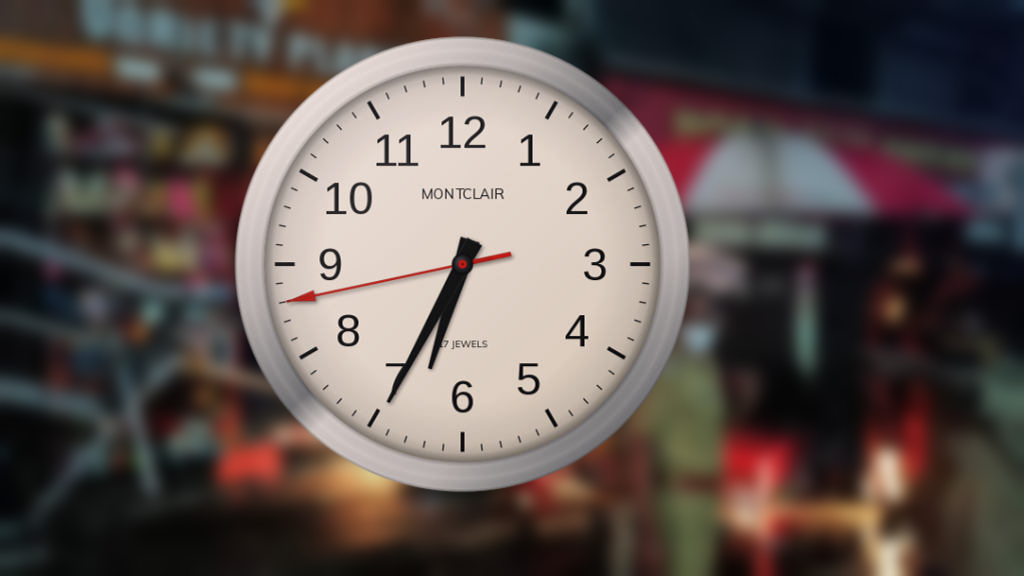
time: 6:34:43
